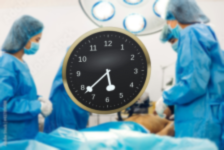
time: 5:38
